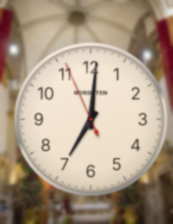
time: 7:00:56
